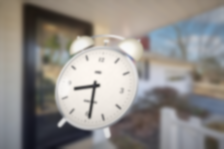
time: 8:29
